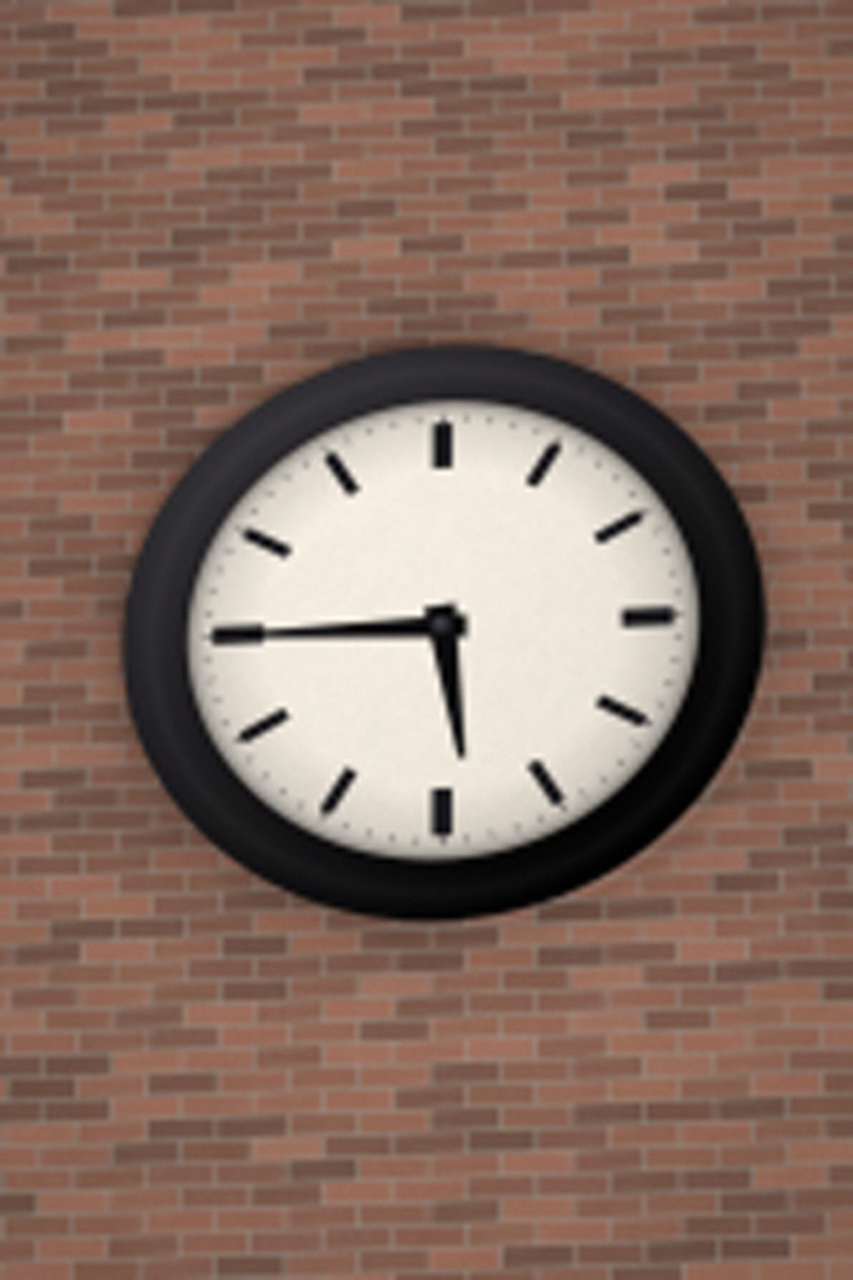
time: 5:45
